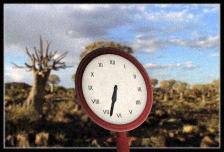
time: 6:33
